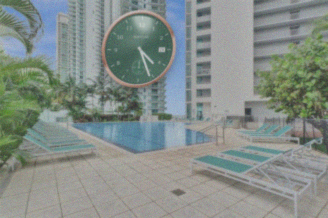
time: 4:26
